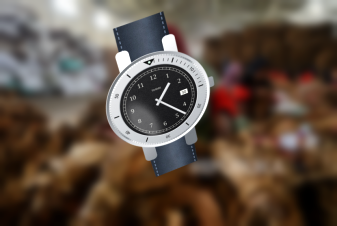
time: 1:23
